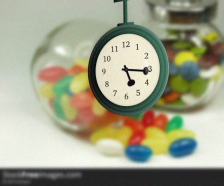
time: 5:16
